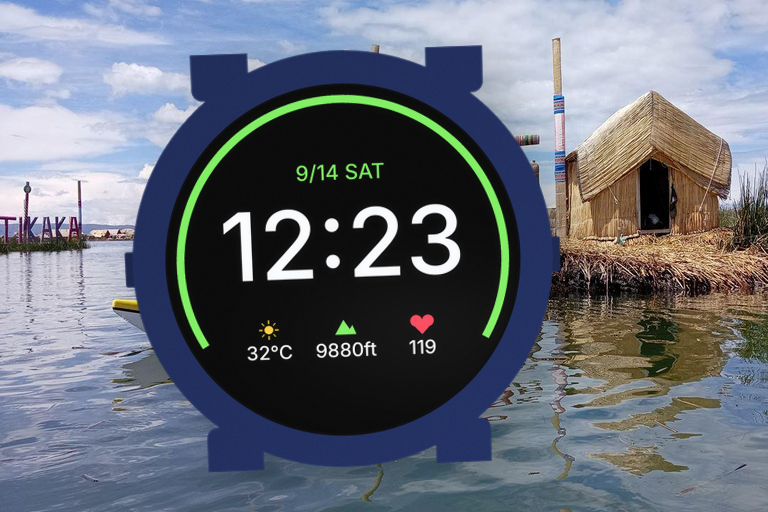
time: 12:23
